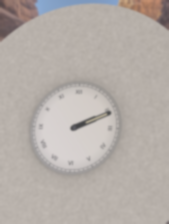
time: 2:11
